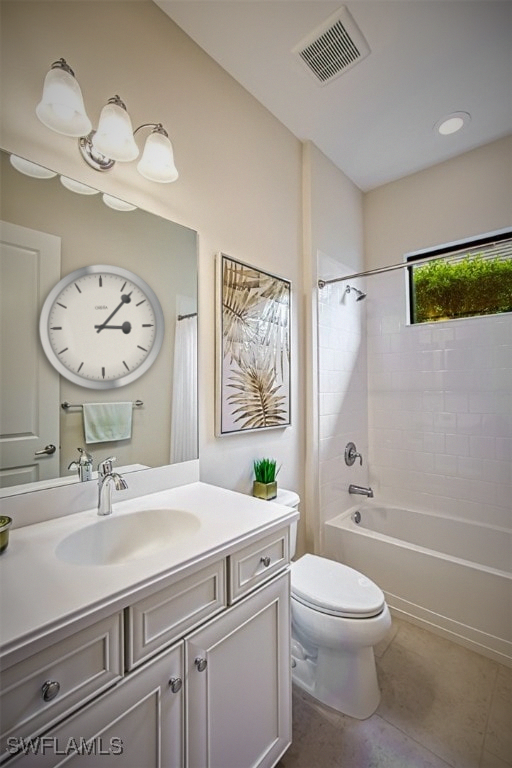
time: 3:07
